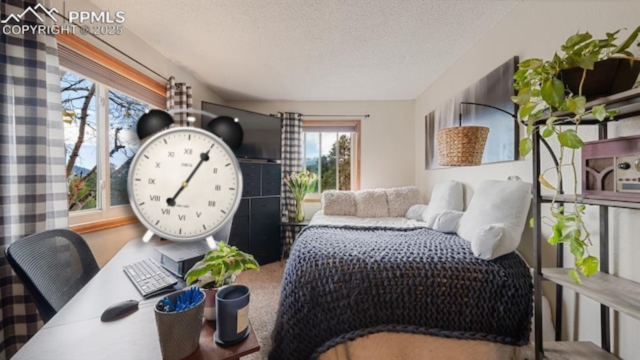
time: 7:05
